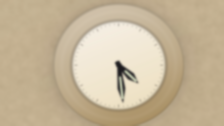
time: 4:29
